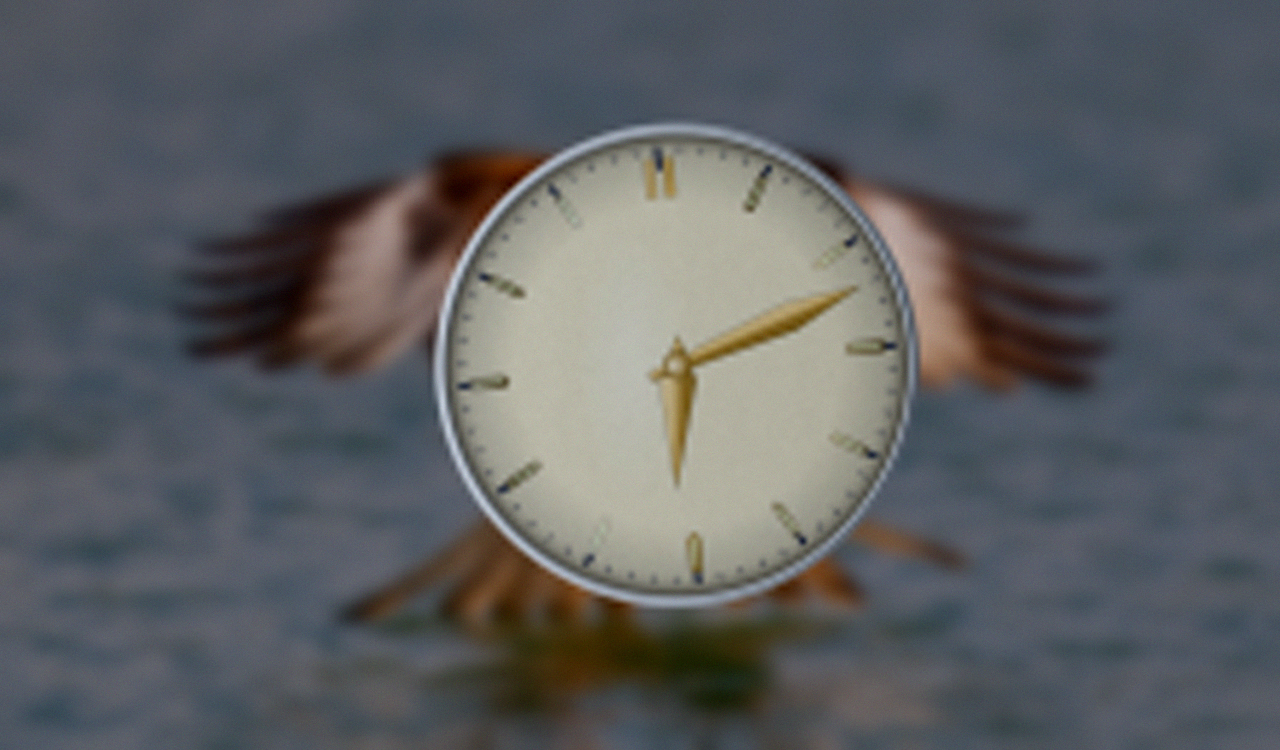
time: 6:12
